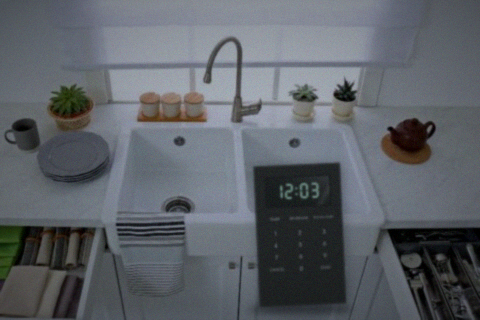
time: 12:03
